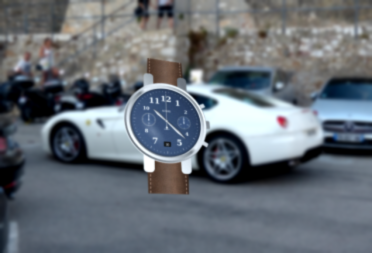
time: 10:22
